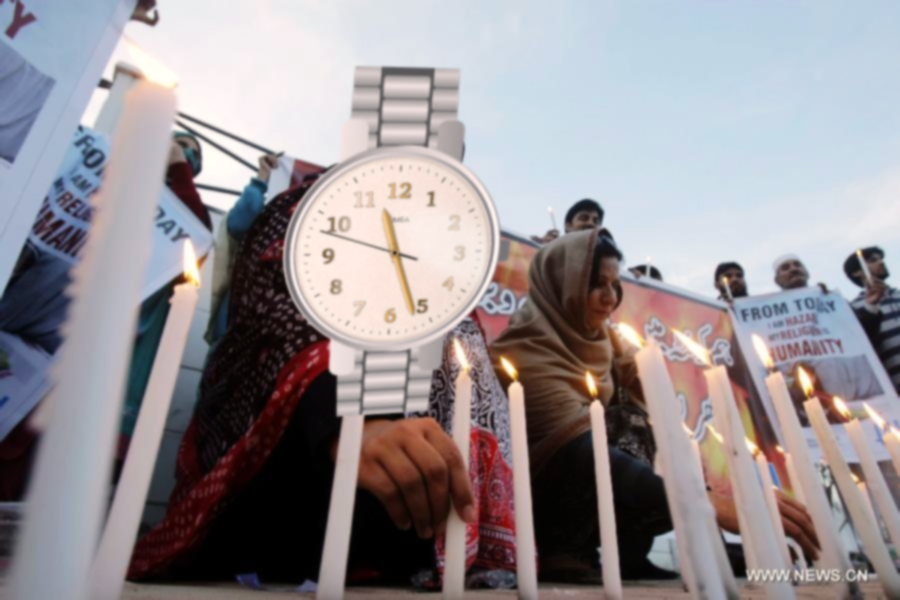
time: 11:26:48
